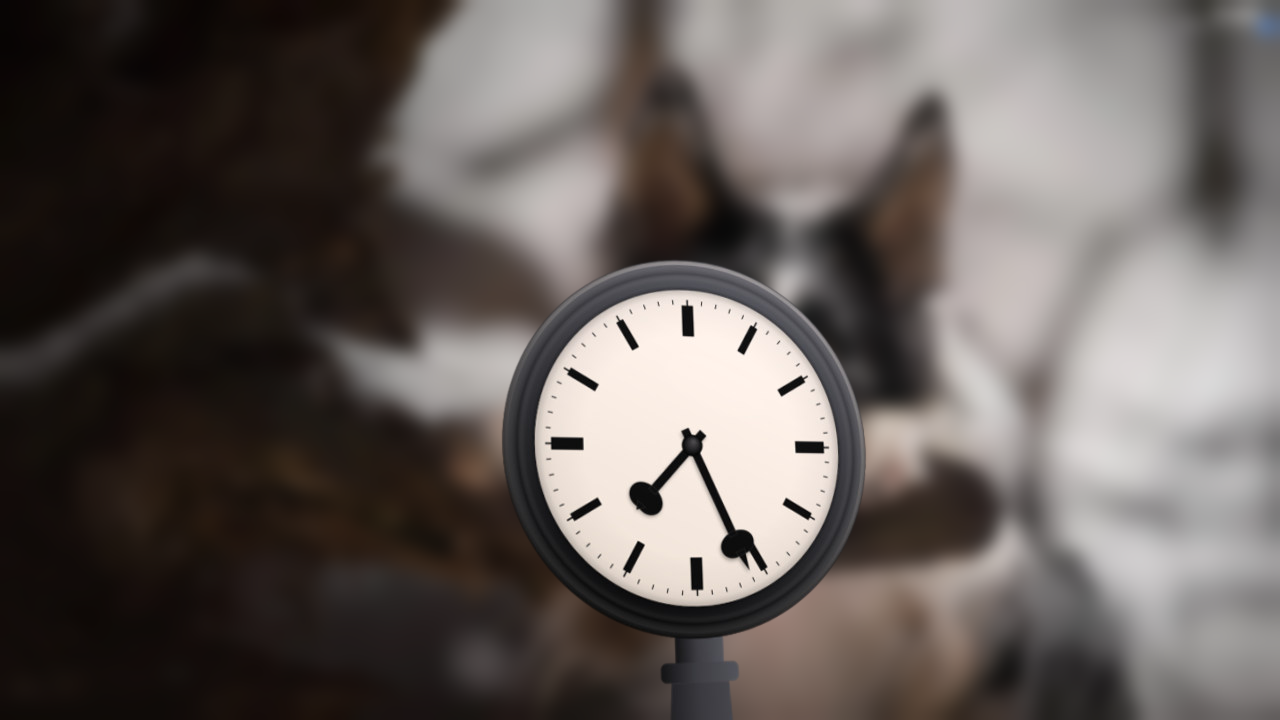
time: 7:26
